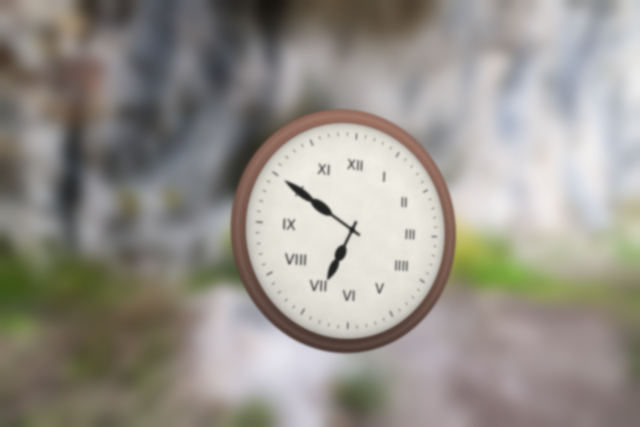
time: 6:50
